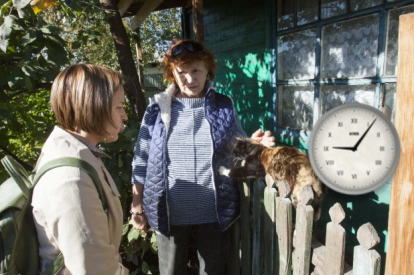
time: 9:06
